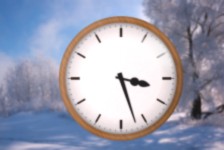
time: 3:27
